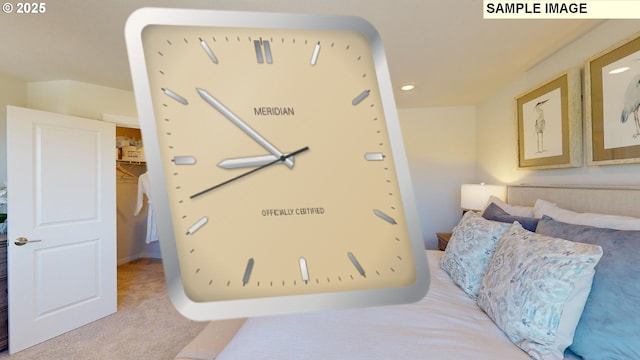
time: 8:51:42
